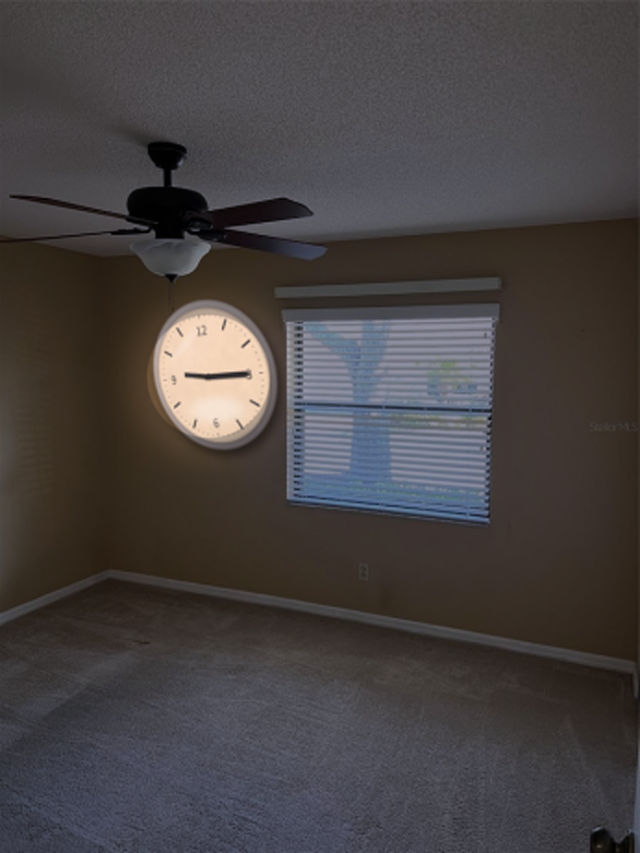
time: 9:15
